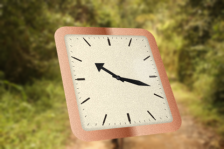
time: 10:18
